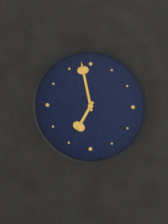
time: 6:58
